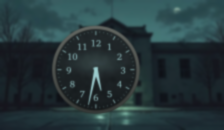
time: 5:32
